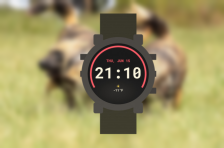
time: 21:10
